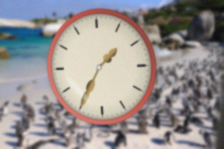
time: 1:35
